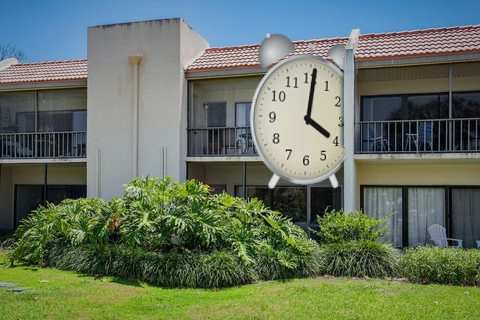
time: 4:01
